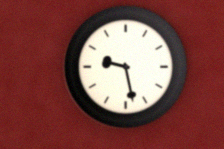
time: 9:28
